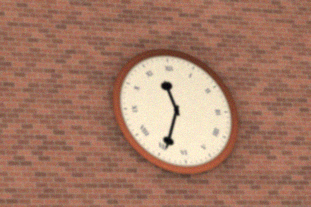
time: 11:34
